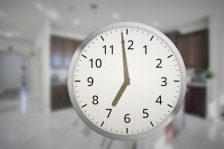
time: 6:59
